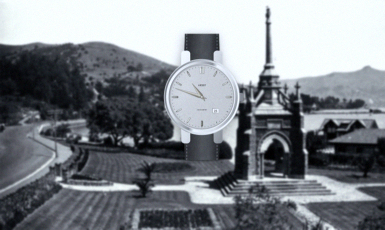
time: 10:48
